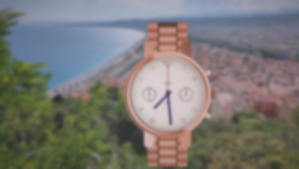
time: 7:29
